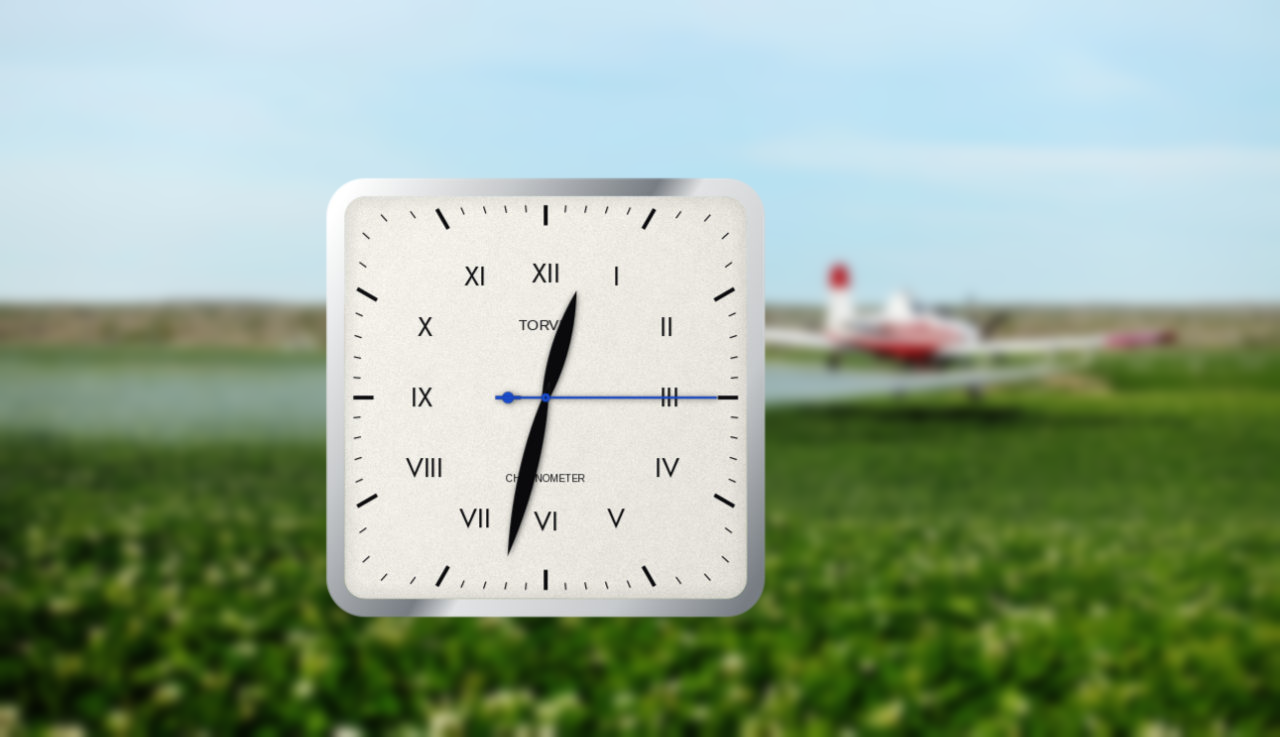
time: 12:32:15
